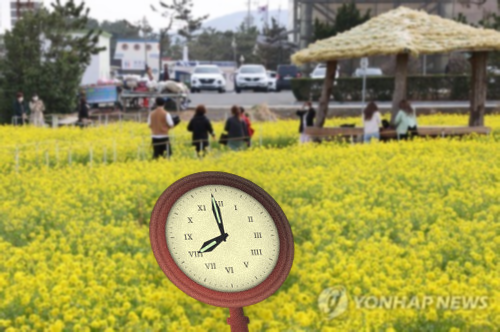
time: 7:59
